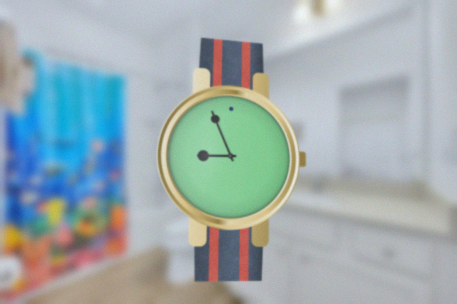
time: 8:56
